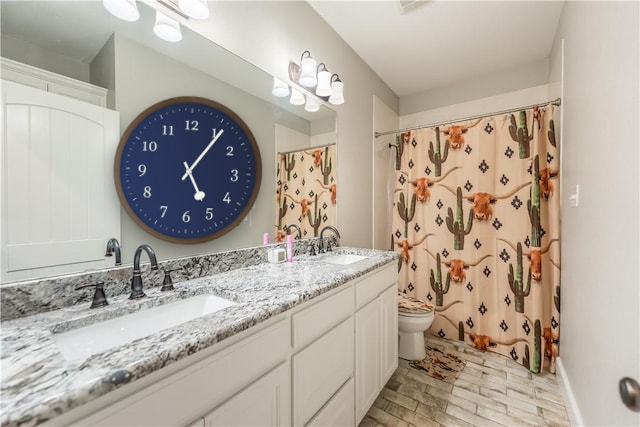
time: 5:06
